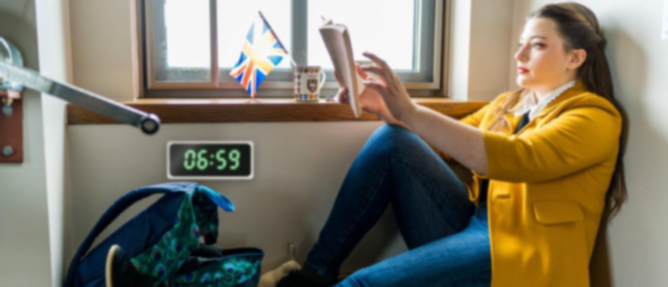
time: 6:59
